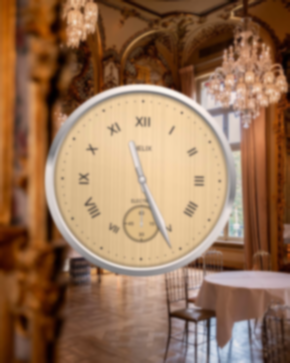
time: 11:26
